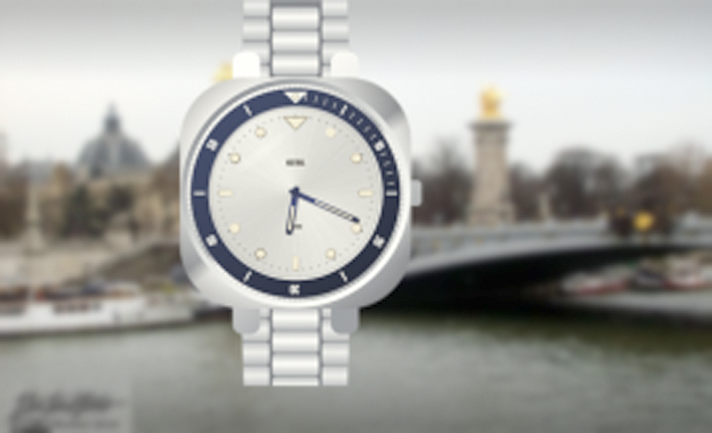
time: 6:19
